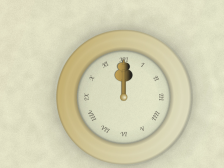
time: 12:00
